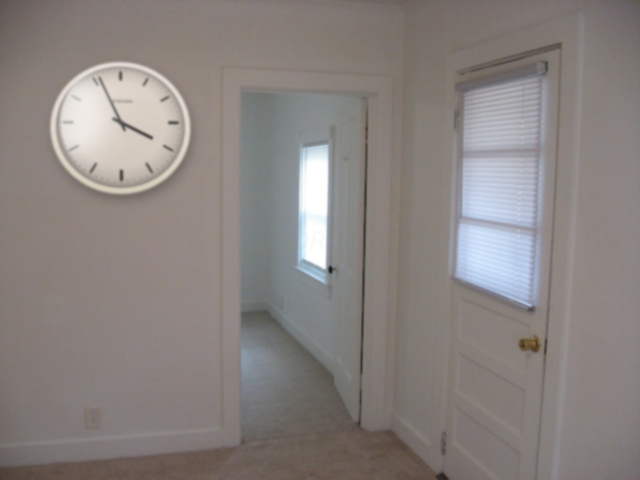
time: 3:56
